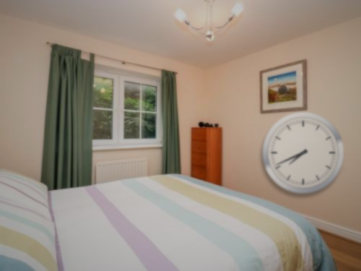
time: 7:41
